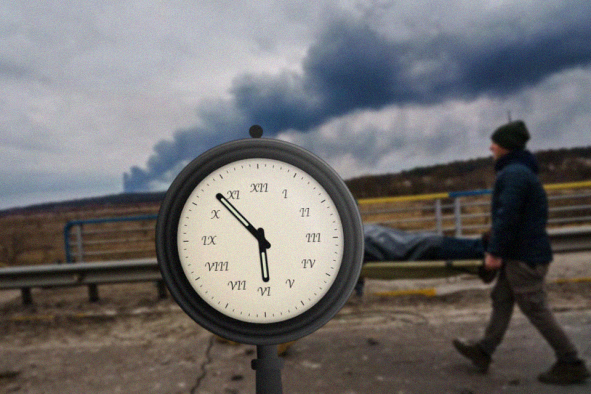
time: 5:53
